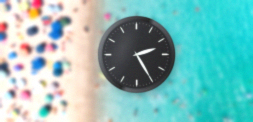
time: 2:25
